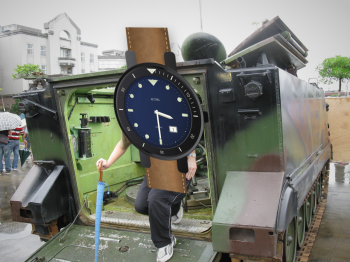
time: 3:30
